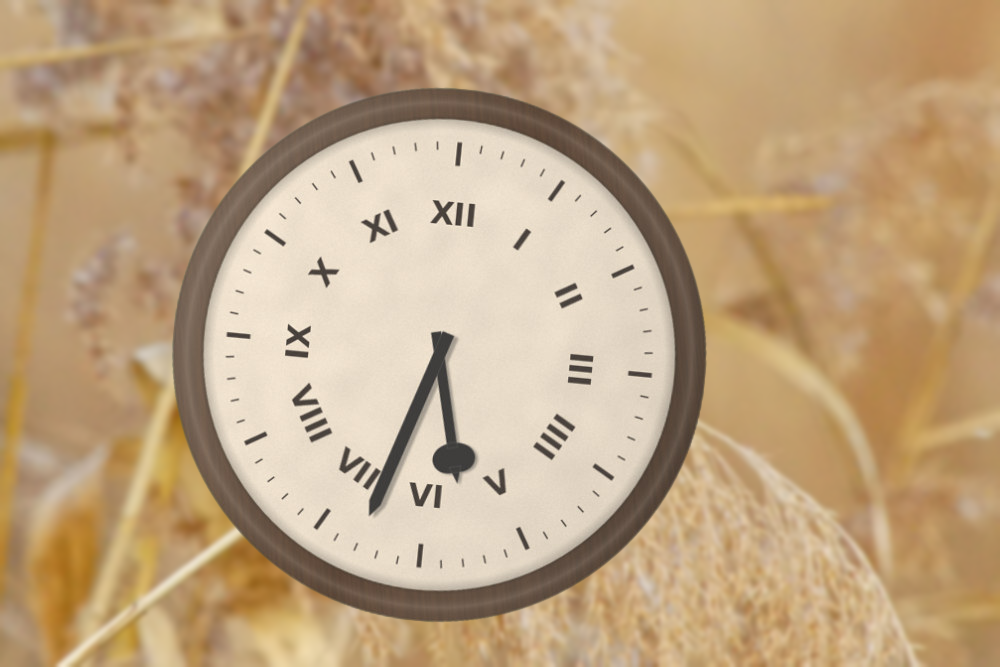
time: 5:33
